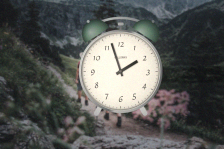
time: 1:57
